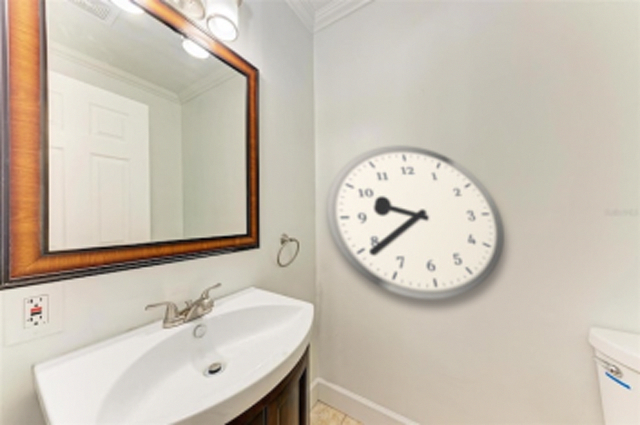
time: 9:39
